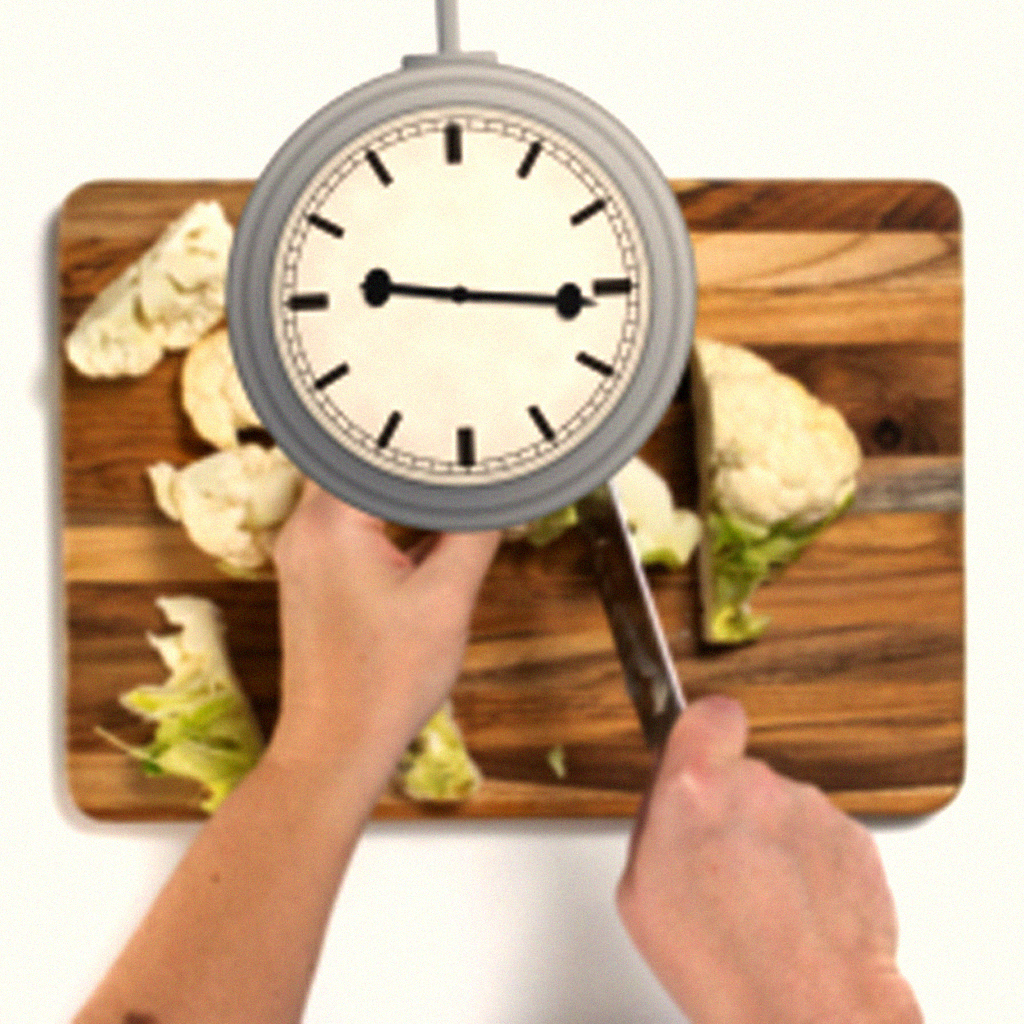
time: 9:16
